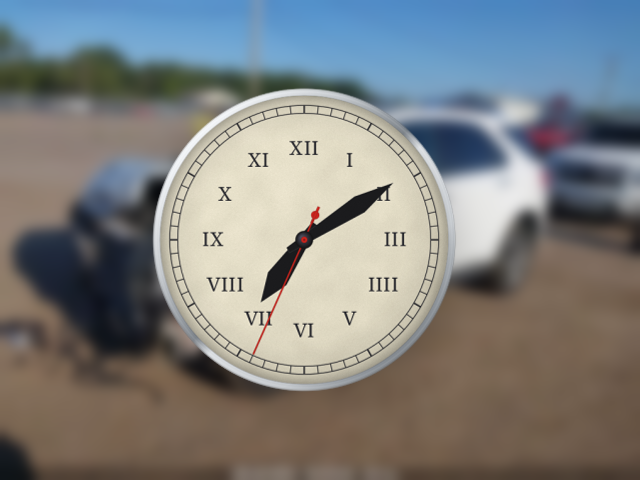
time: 7:09:34
